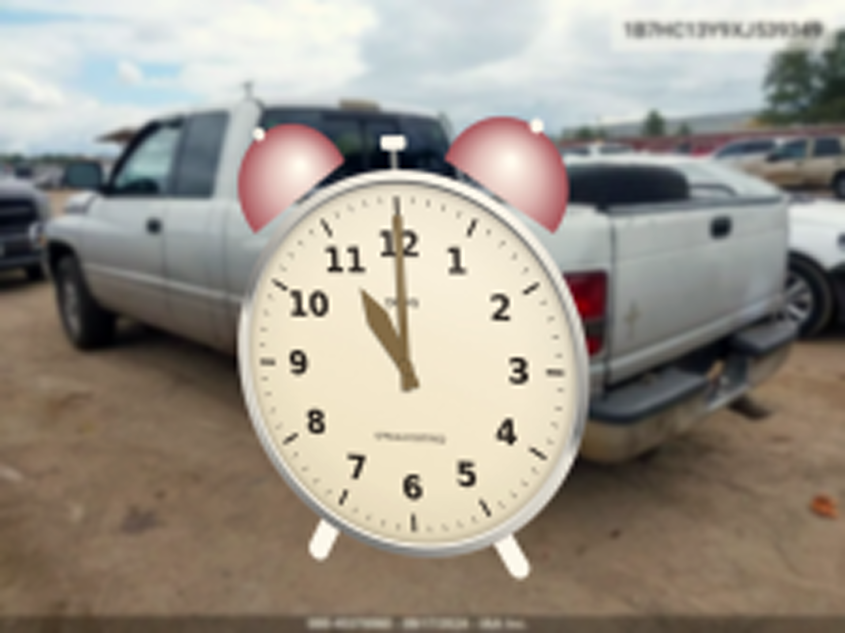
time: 11:00
